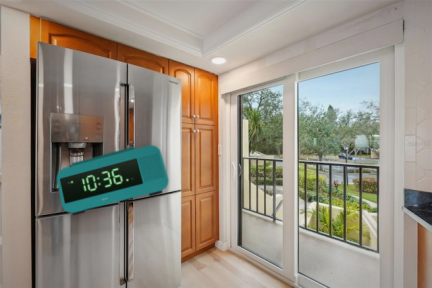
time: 10:36
